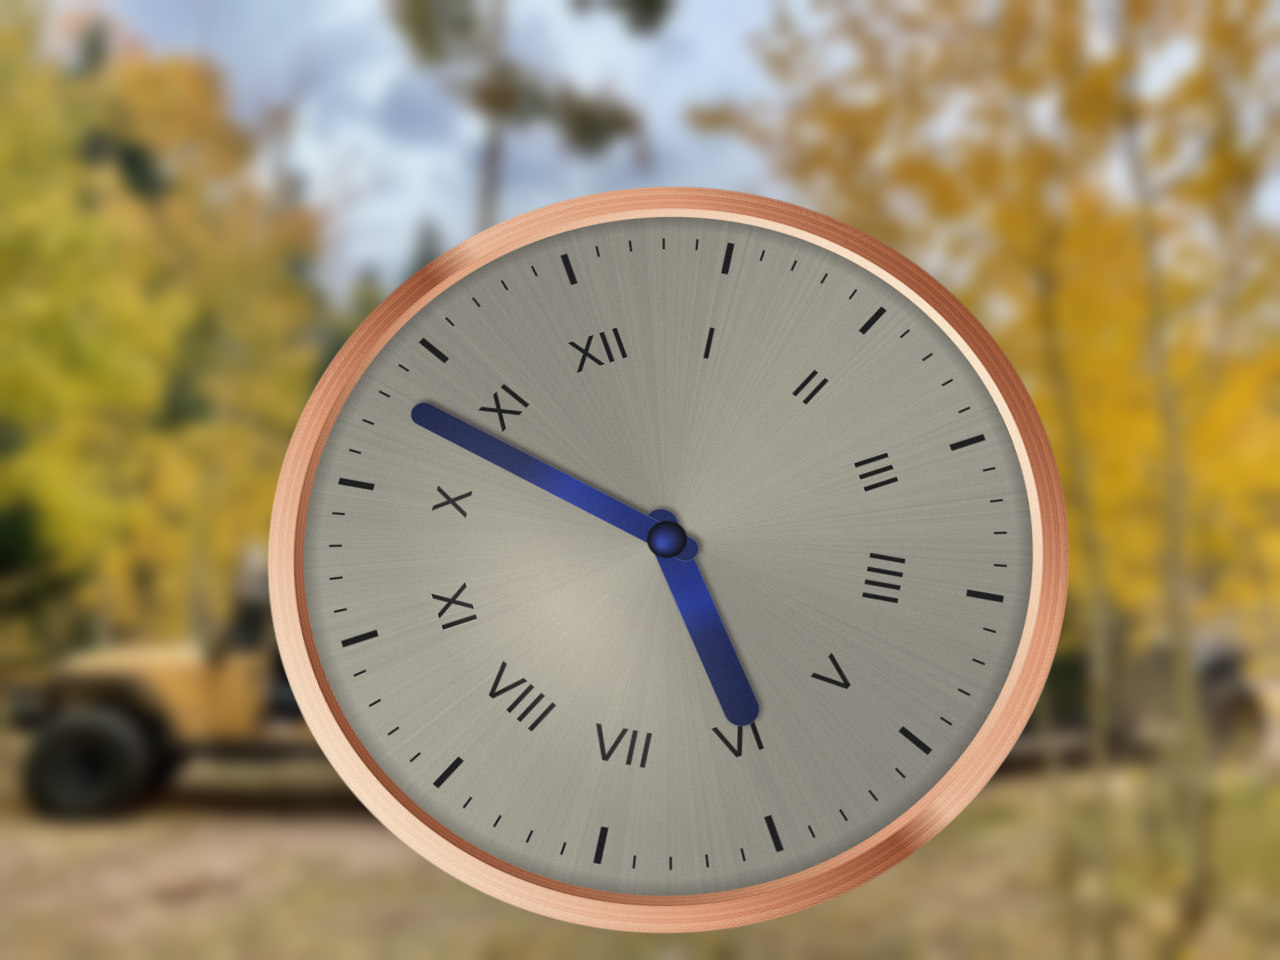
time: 5:53
